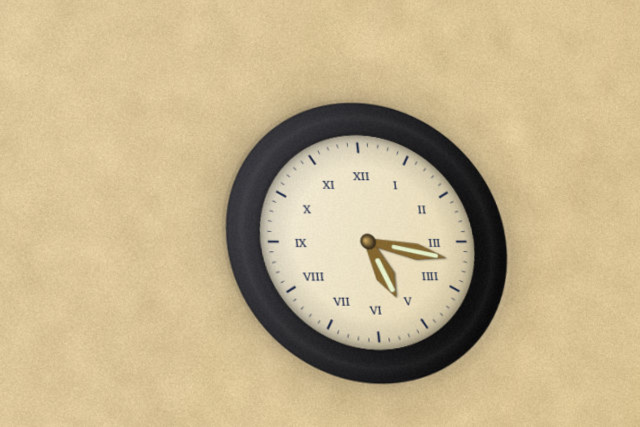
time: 5:17
